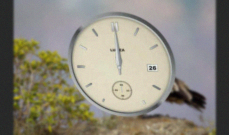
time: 12:00
